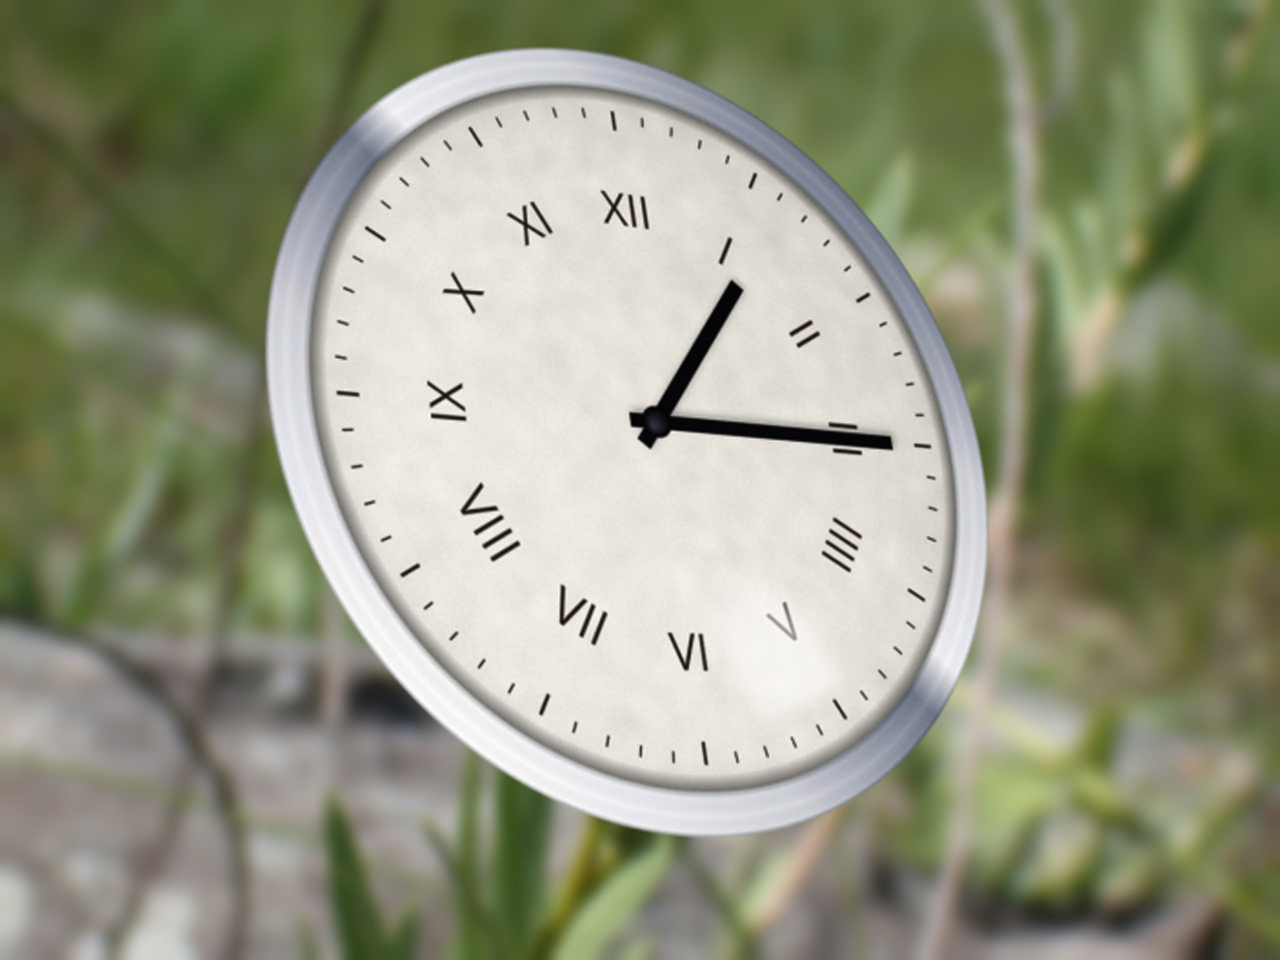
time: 1:15
